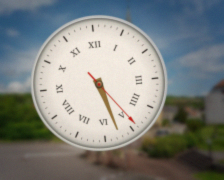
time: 5:27:24
